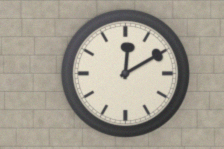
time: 12:10
